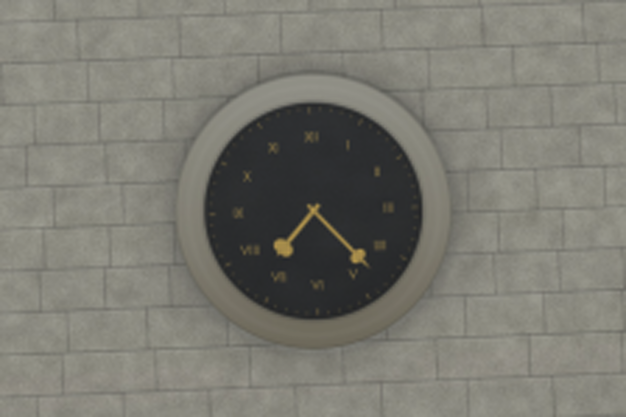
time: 7:23
